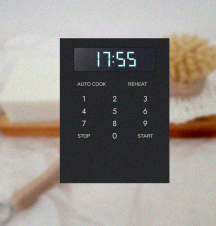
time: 17:55
